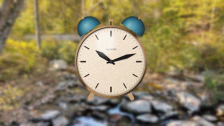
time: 10:12
